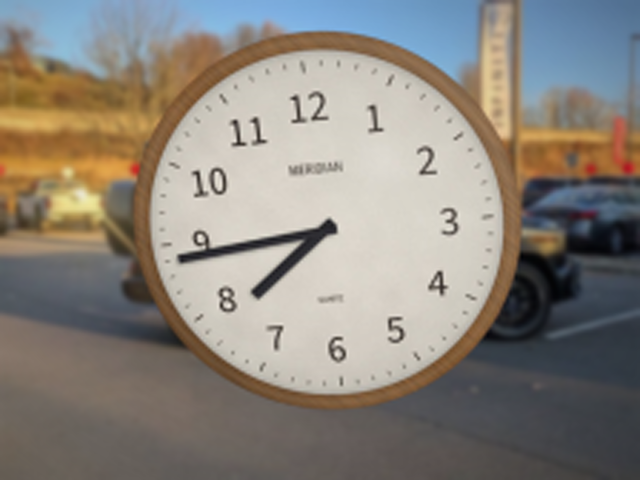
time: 7:44
